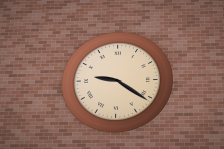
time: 9:21
